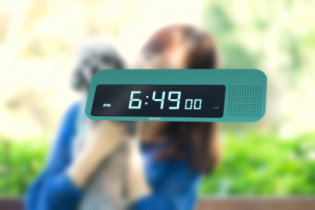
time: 6:49:00
